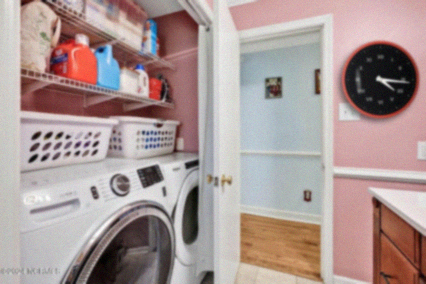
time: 4:16
